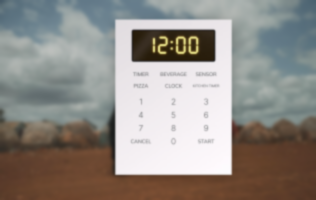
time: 12:00
